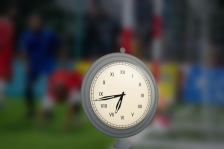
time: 6:43
